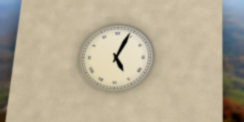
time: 5:04
